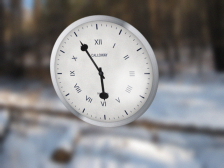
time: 5:55
